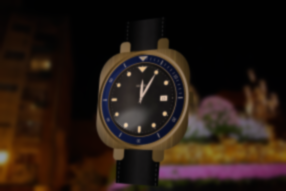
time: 12:05
